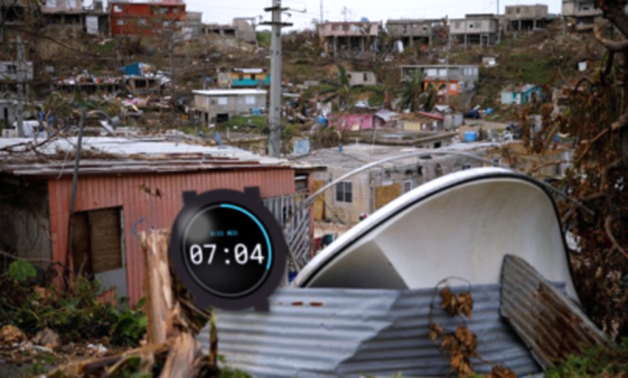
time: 7:04
